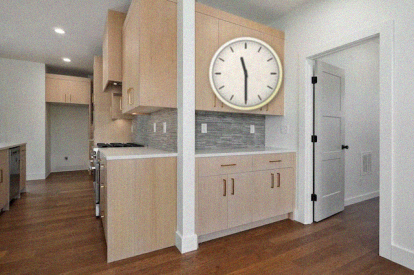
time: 11:30
